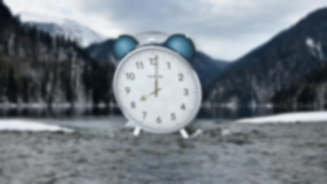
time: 8:01
